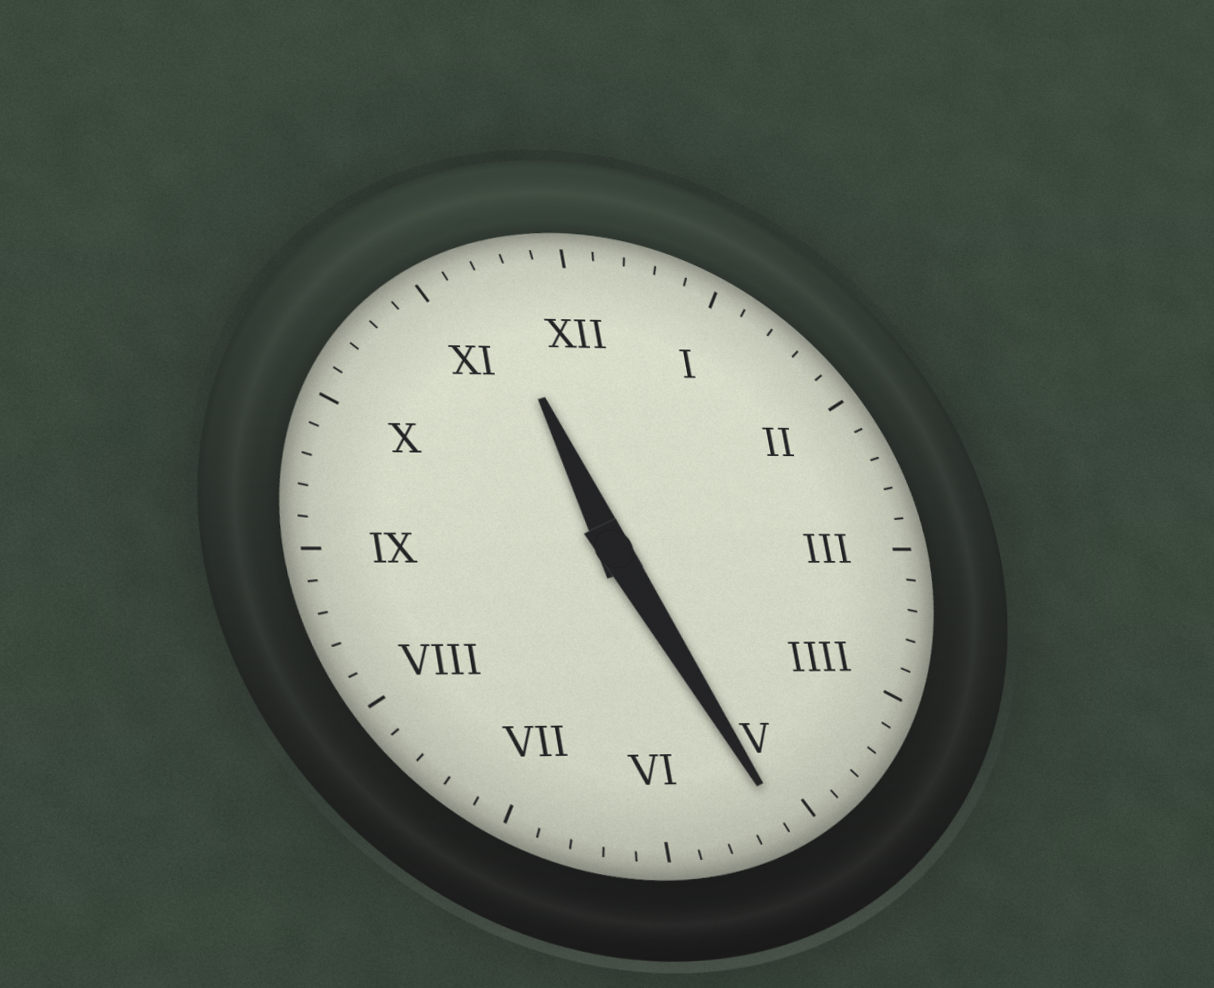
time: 11:26
